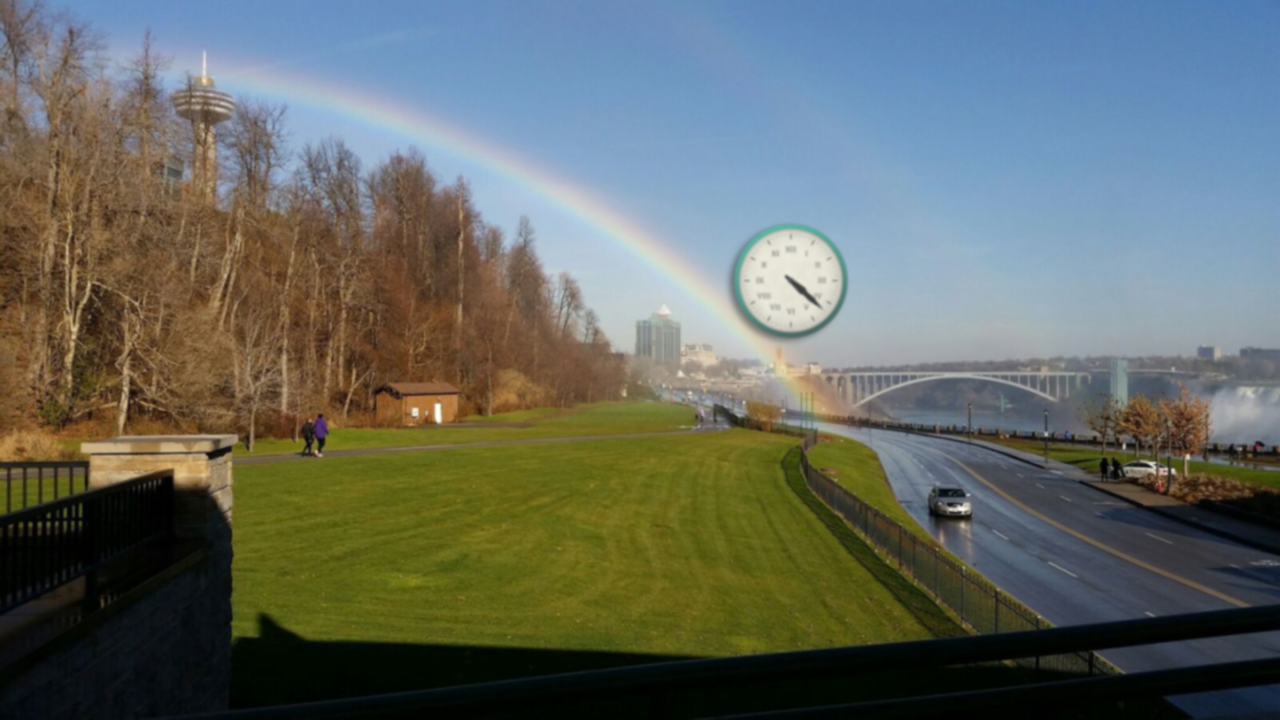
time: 4:22
